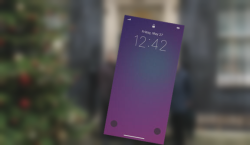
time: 12:42
